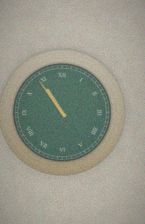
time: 10:54
